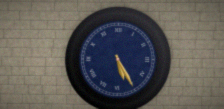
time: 5:25
